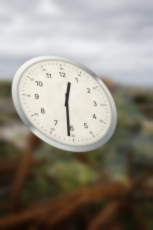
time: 12:31
